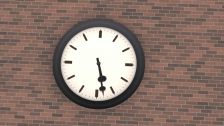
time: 5:28
